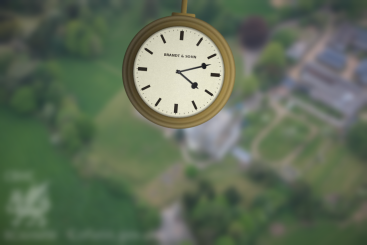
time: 4:12
